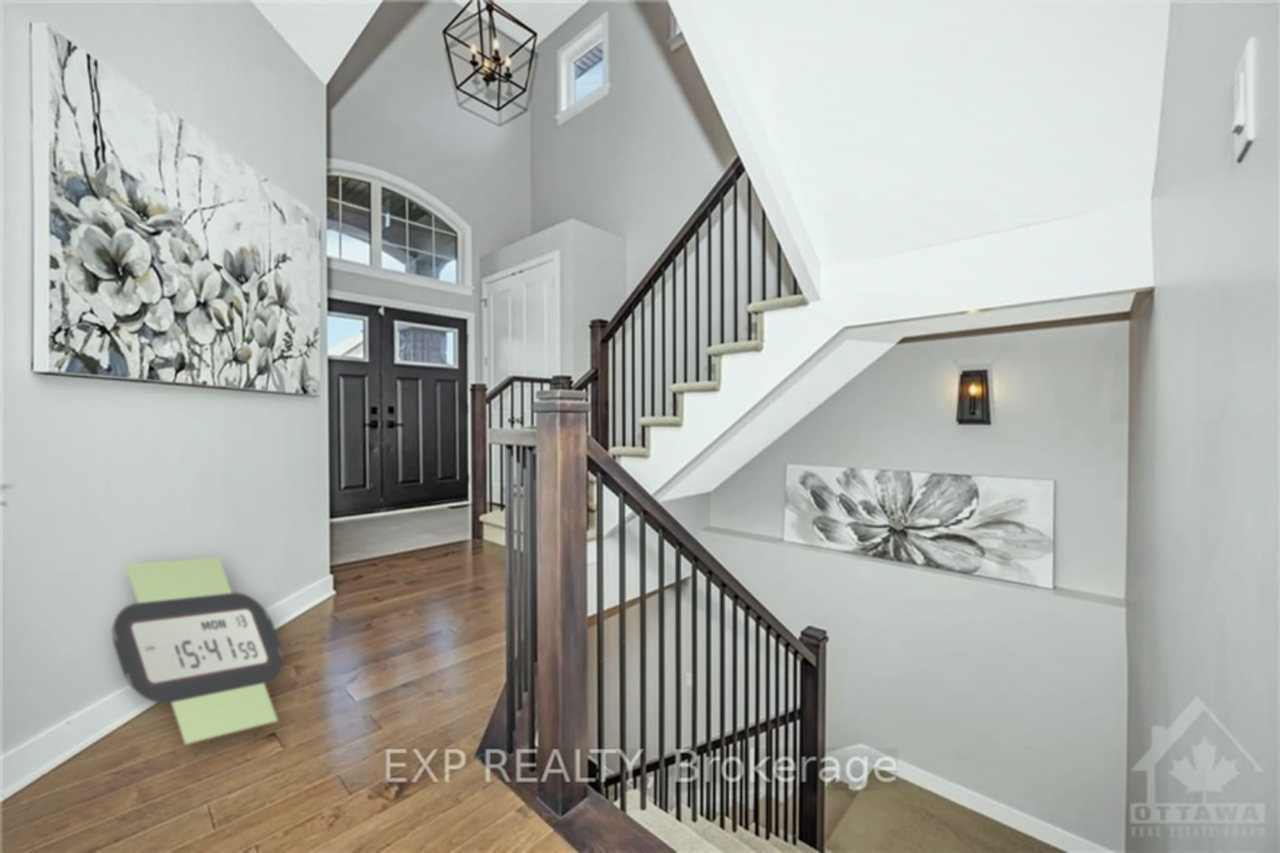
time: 15:41:59
